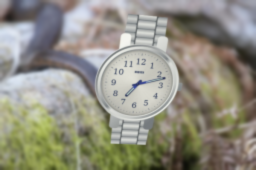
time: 7:12
